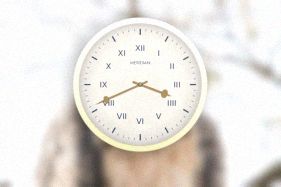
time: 3:41
